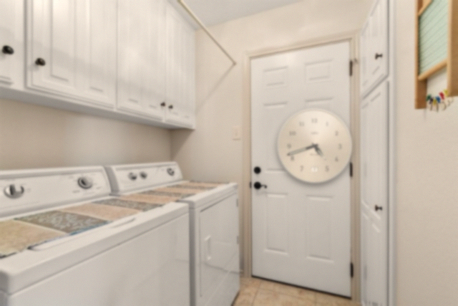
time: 4:42
